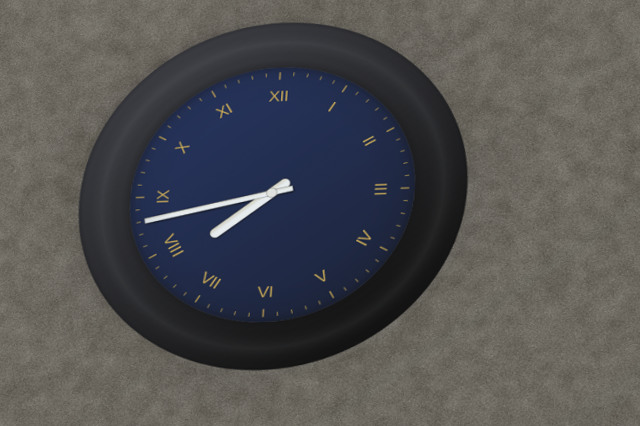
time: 7:43
